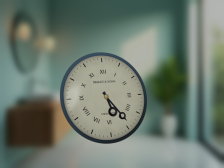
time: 5:24
